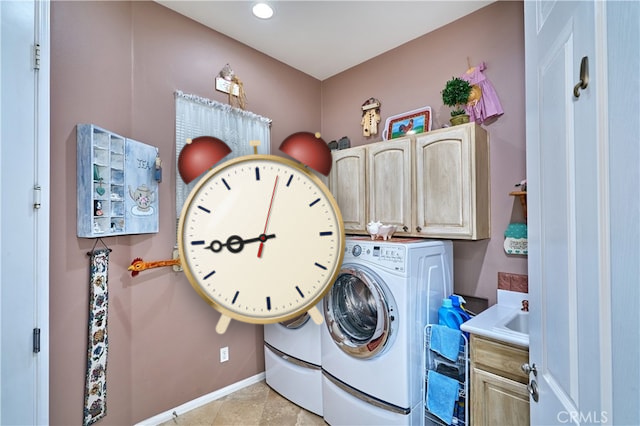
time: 8:44:03
